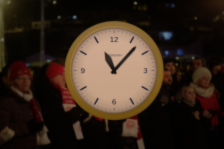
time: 11:07
